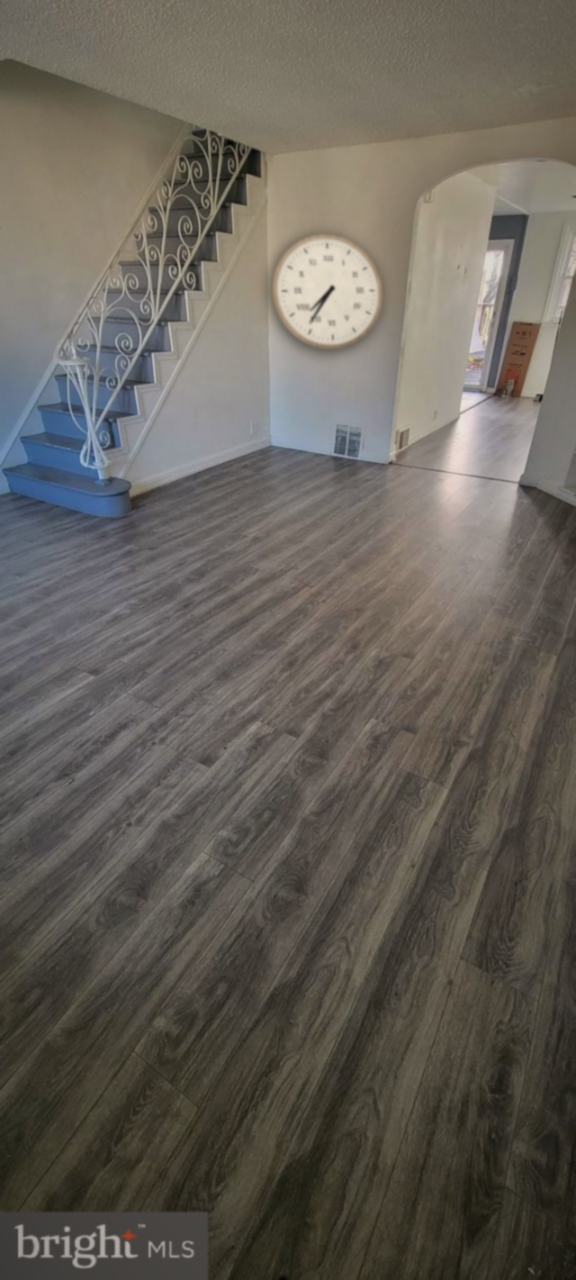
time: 7:36
